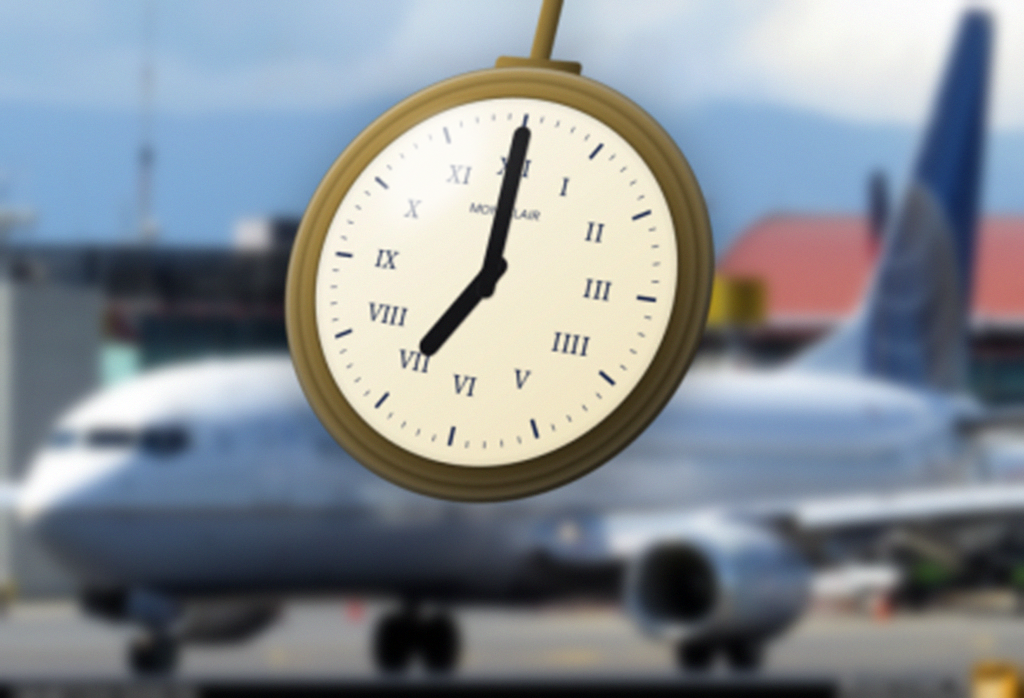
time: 7:00
